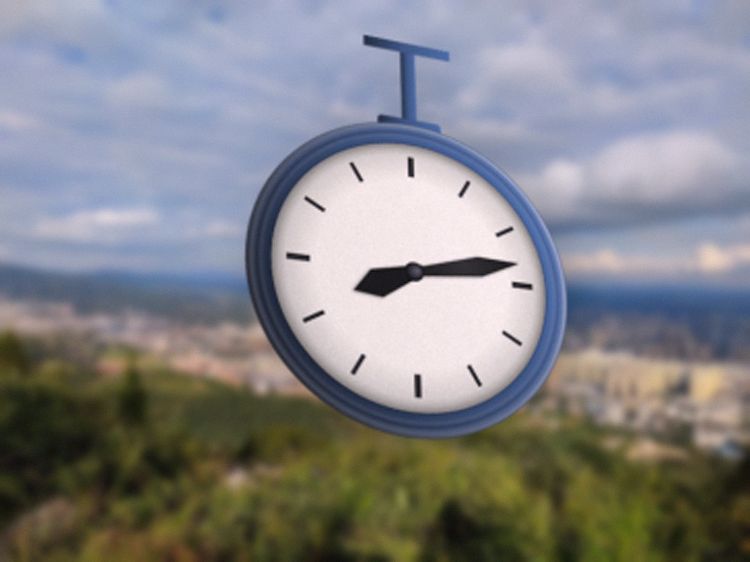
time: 8:13
